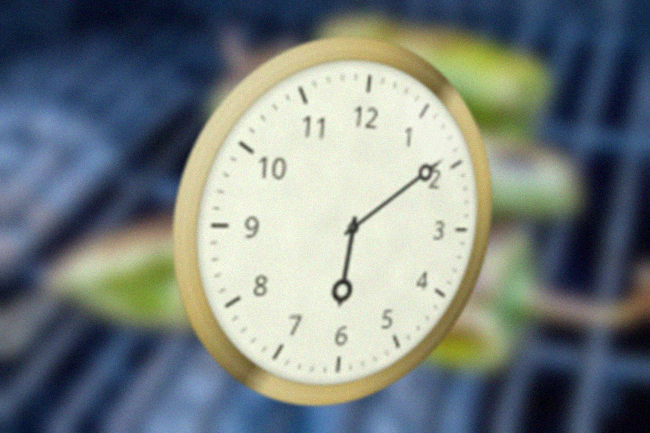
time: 6:09
